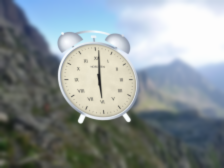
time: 6:01
